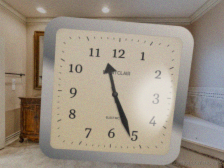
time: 11:26
